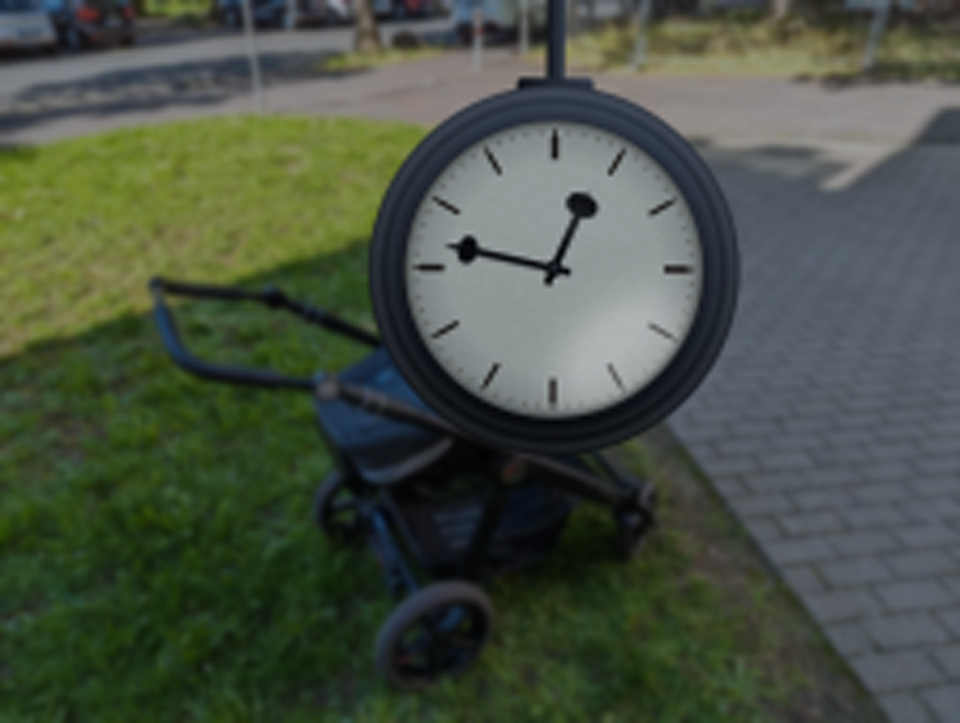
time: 12:47
